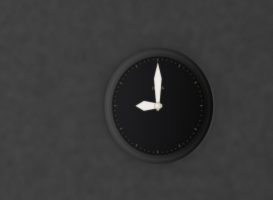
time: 9:00
